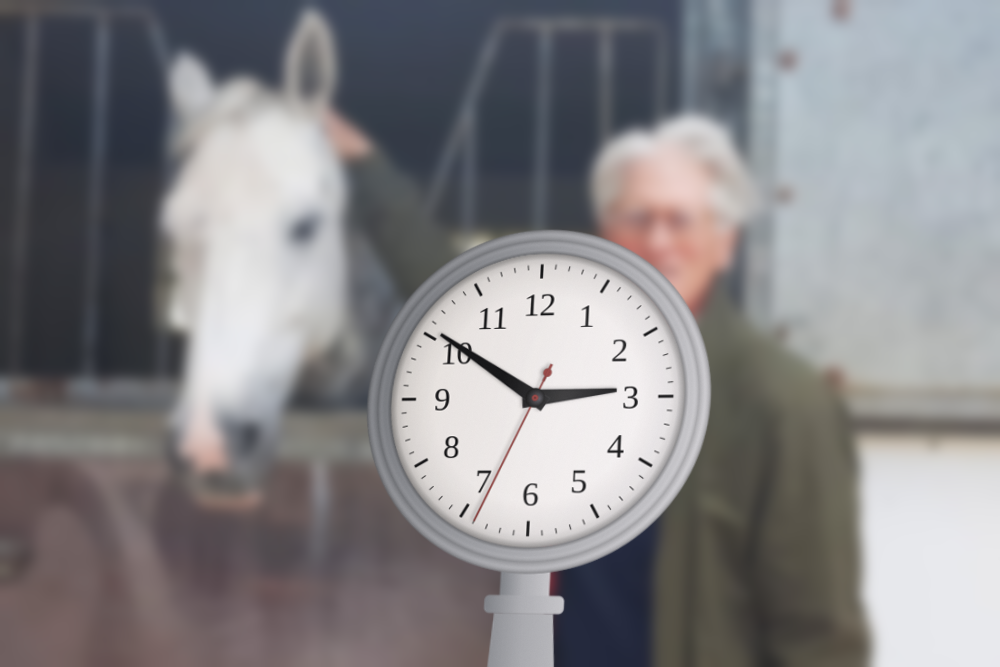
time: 2:50:34
